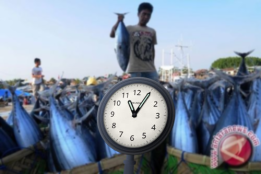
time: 11:05
